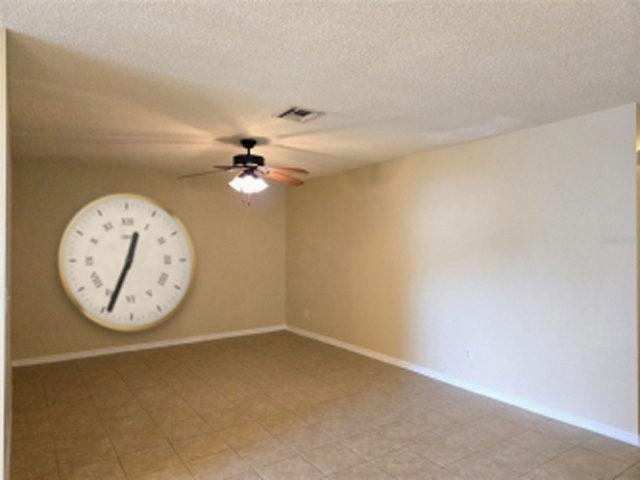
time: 12:34
